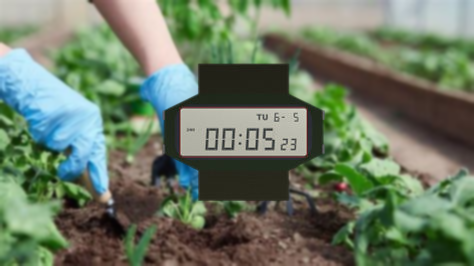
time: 0:05:23
